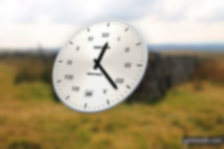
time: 12:22
